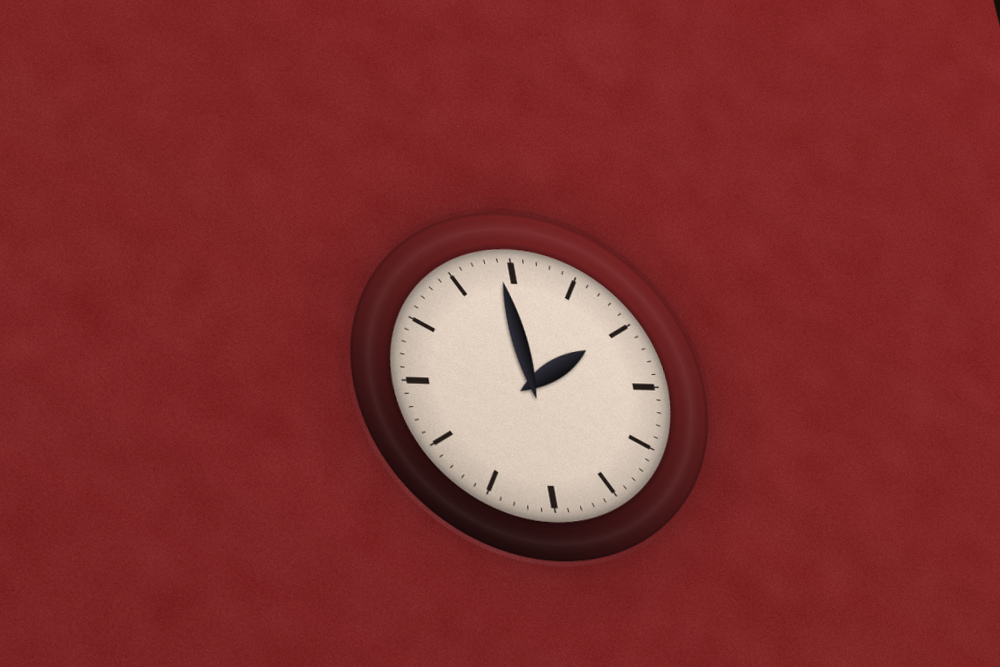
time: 1:59
